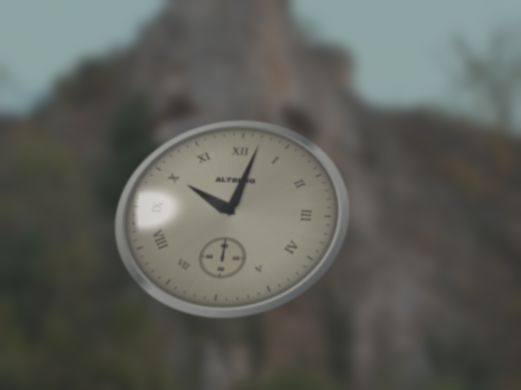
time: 10:02
